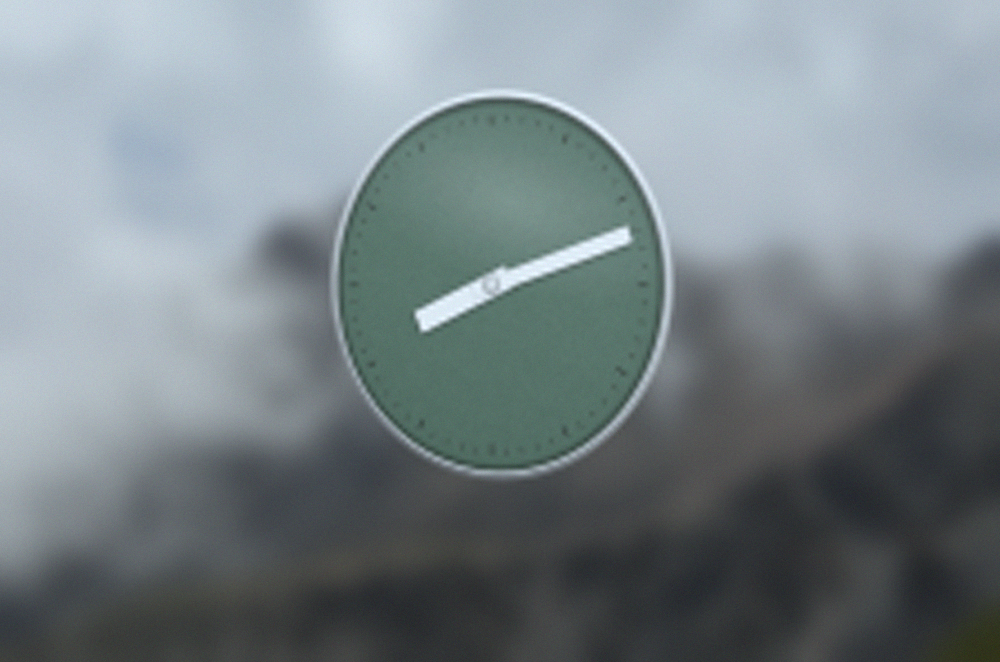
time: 8:12
